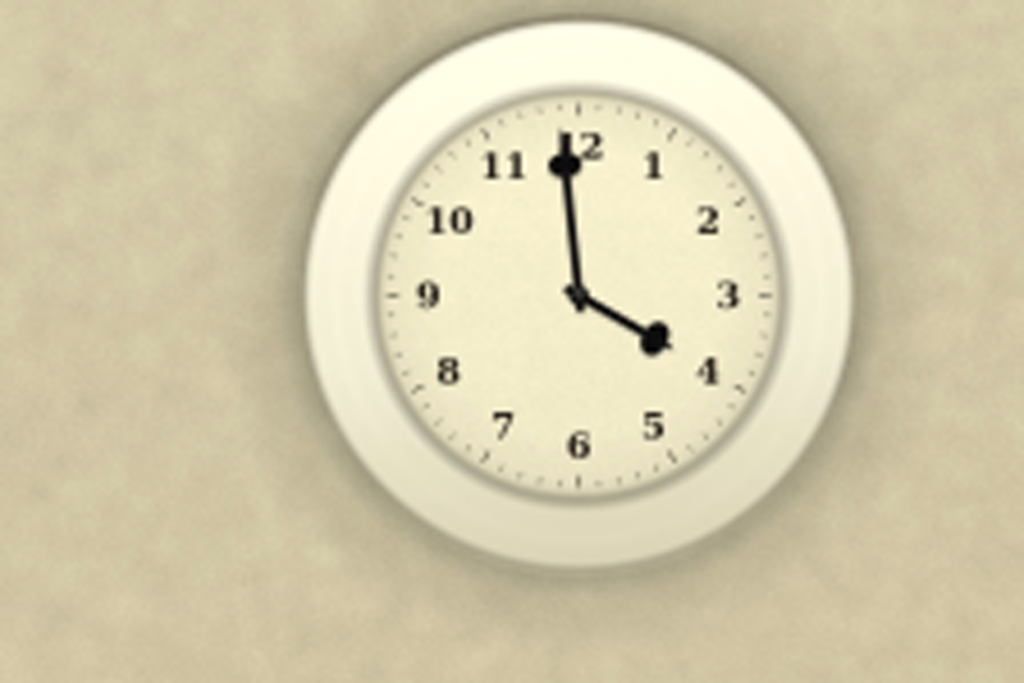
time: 3:59
